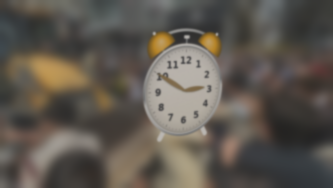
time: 2:50
